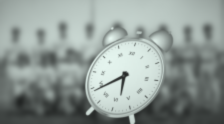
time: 5:39
